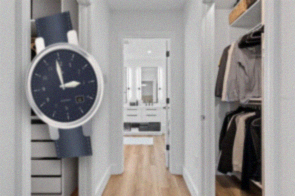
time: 2:59
